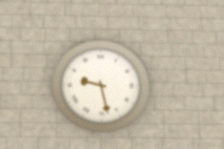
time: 9:28
